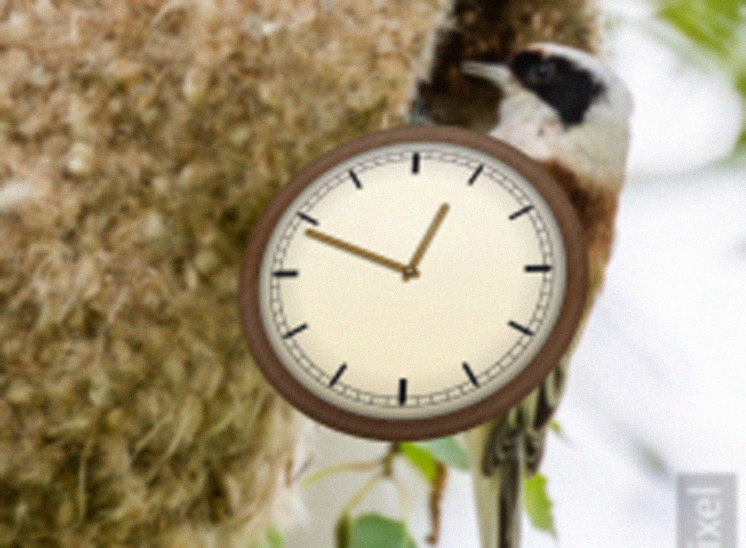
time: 12:49
